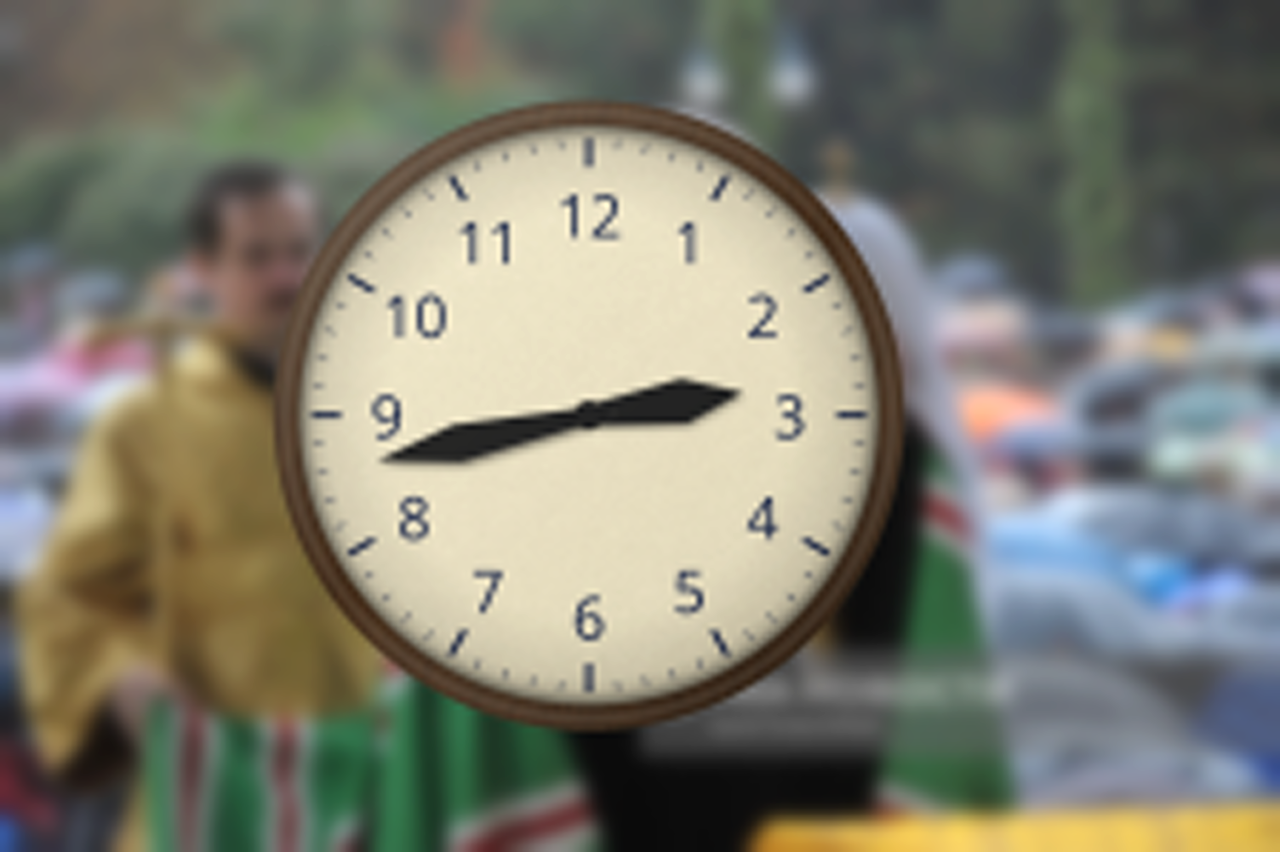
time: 2:43
